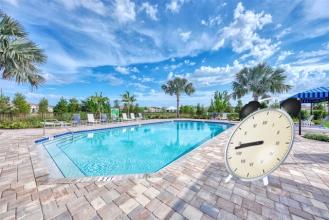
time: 8:43
